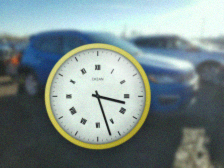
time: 3:27
